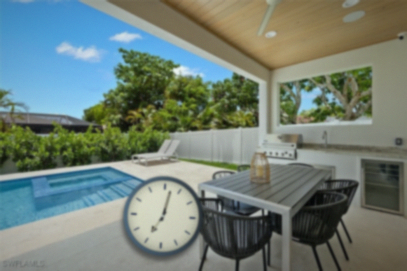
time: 7:02
